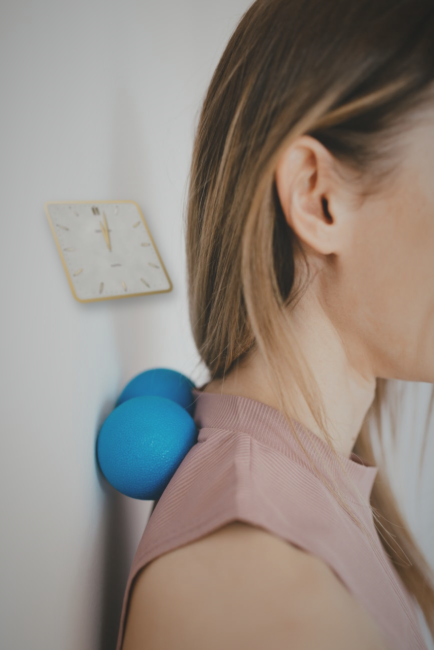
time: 12:02
